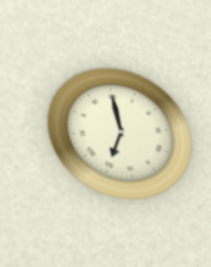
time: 7:00
